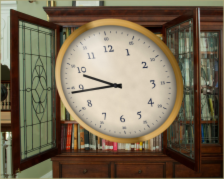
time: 9:44
